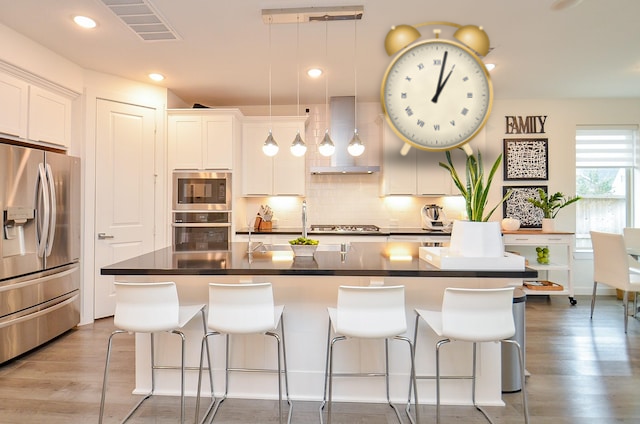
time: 1:02
